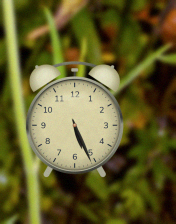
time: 5:26
